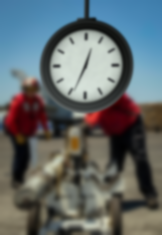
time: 12:34
